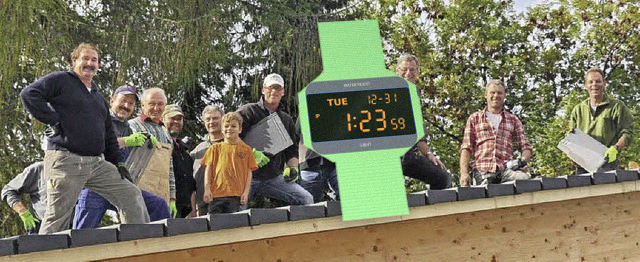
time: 1:23:59
